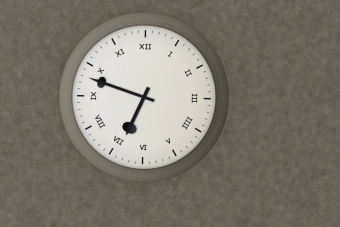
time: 6:48
